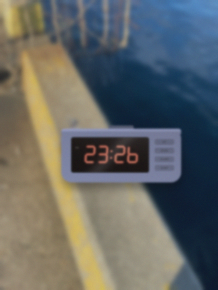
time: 23:26
